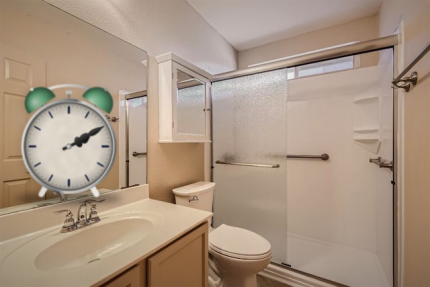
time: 2:10
